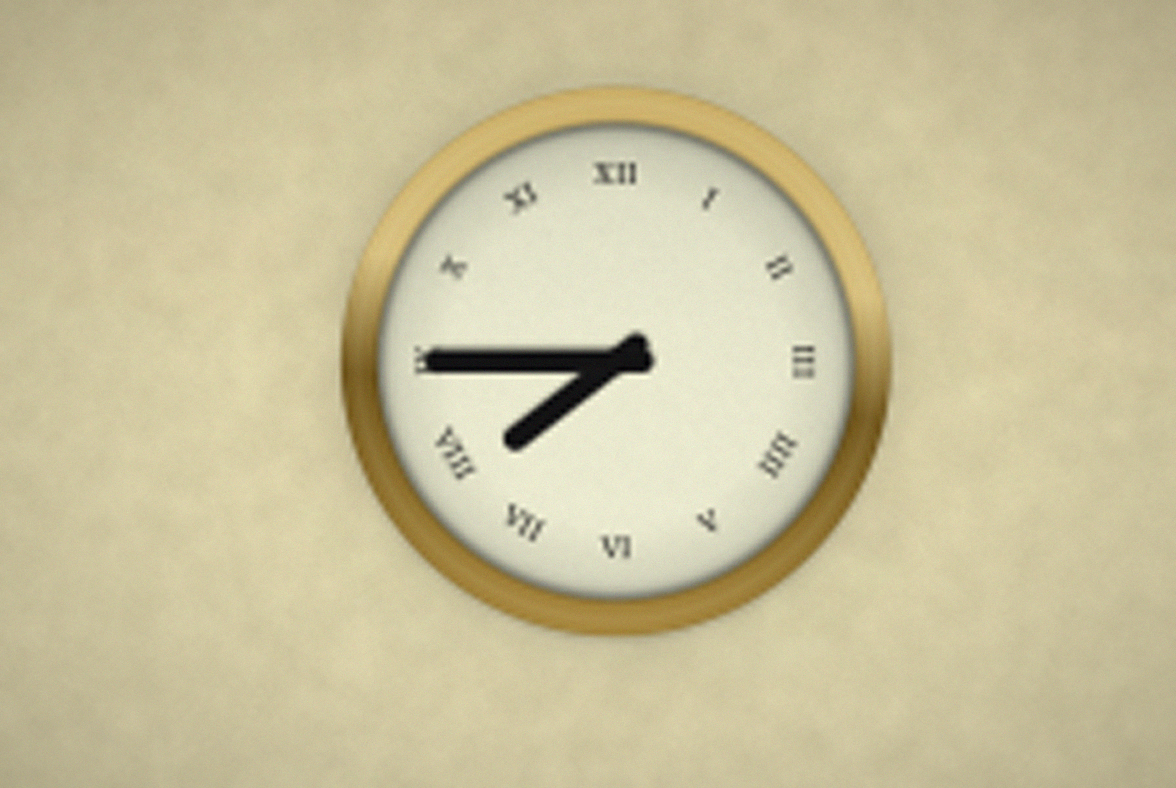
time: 7:45
